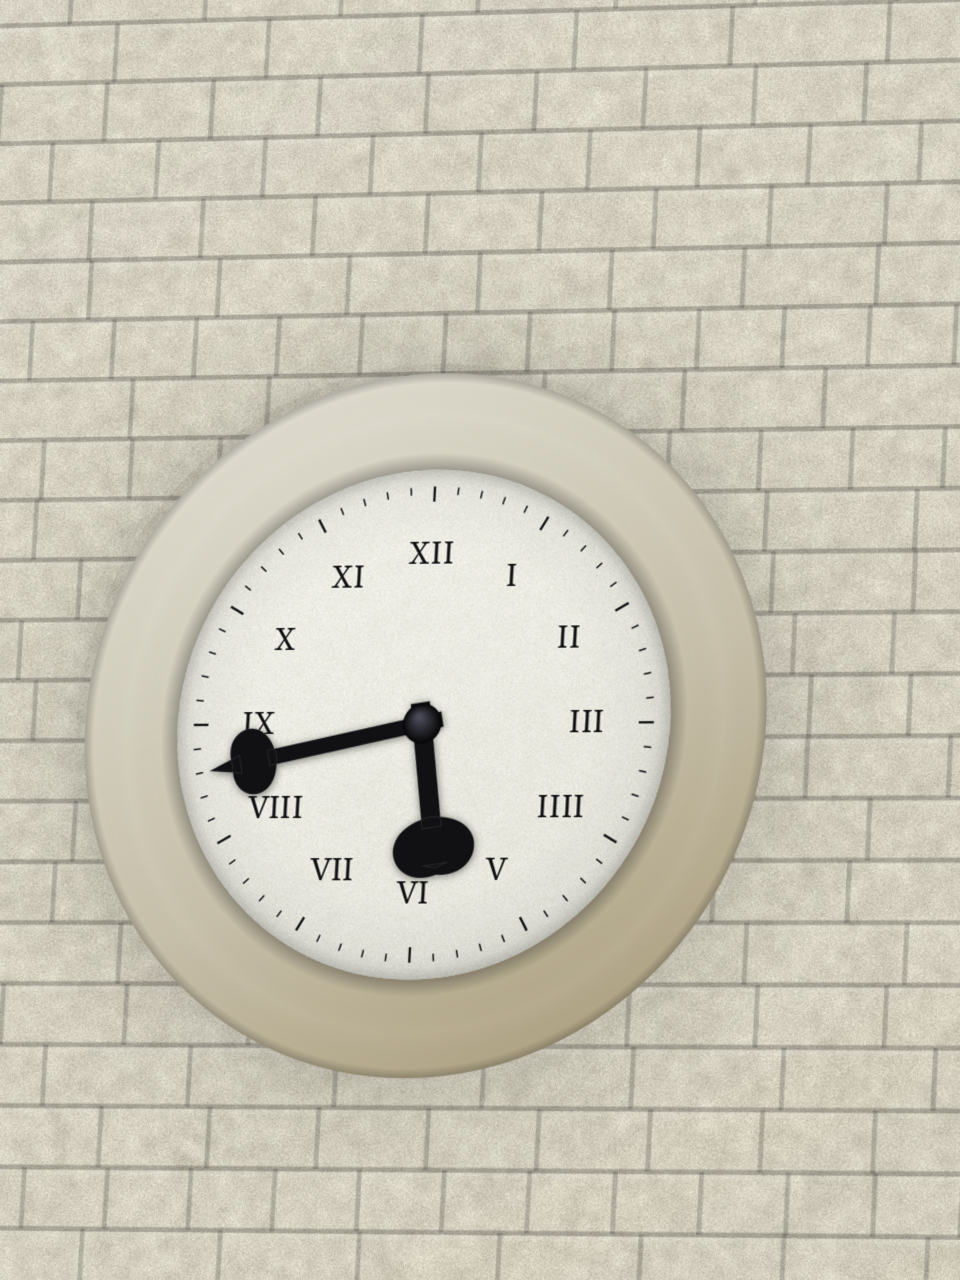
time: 5:43
